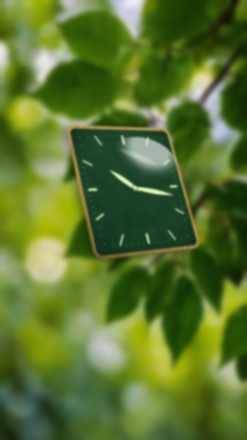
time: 10:17
